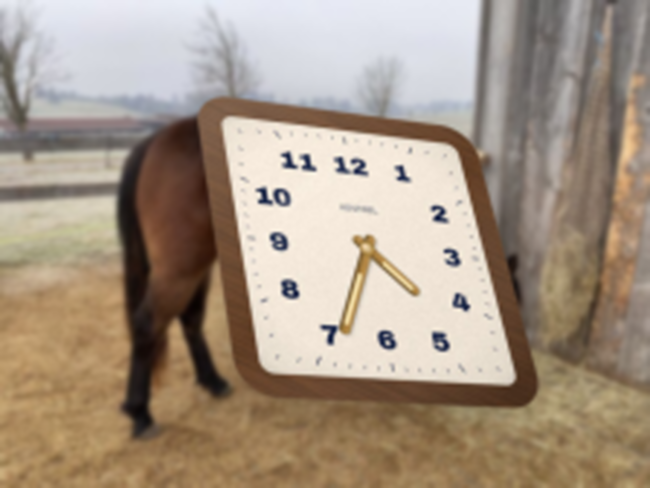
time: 4:34
